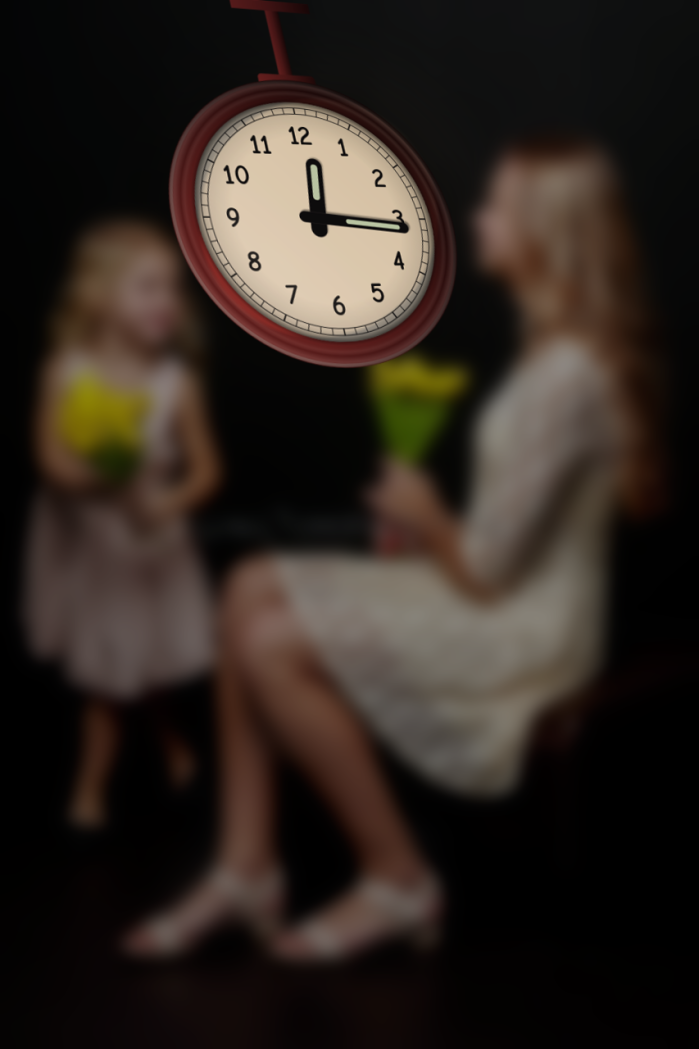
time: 12:16
